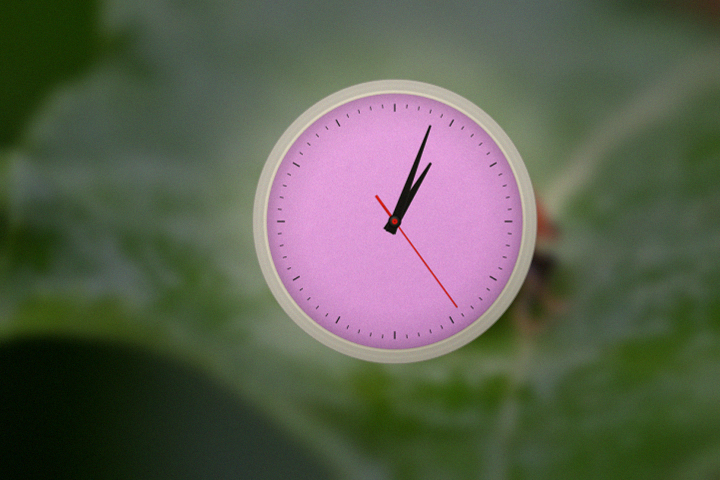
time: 1:03:24
